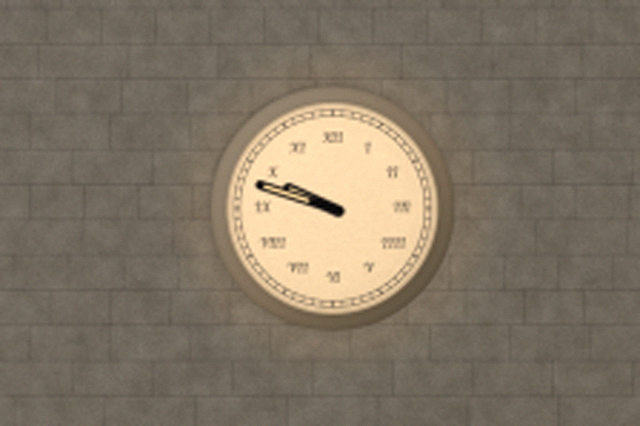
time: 9:48
